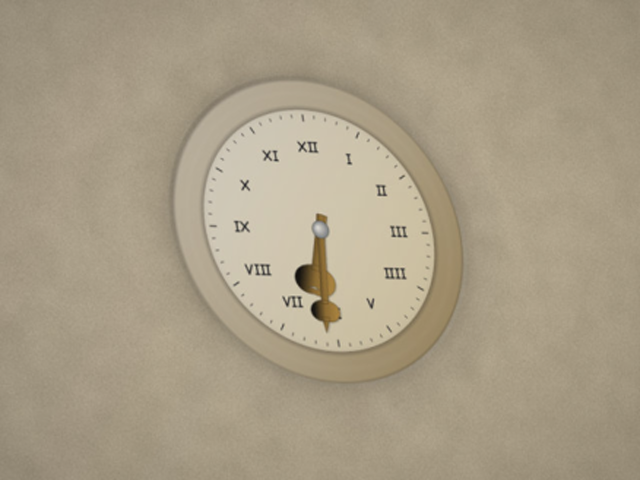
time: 6:31
